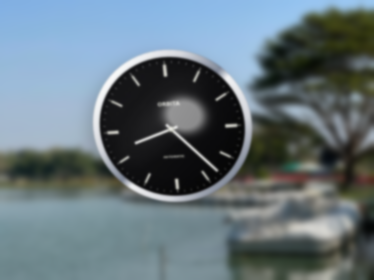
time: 8:23
